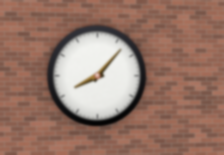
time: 8:07
